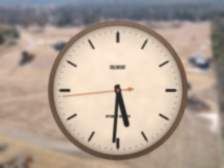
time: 5:30:44
